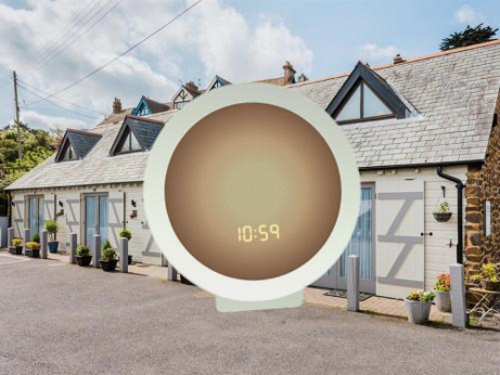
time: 10:59
